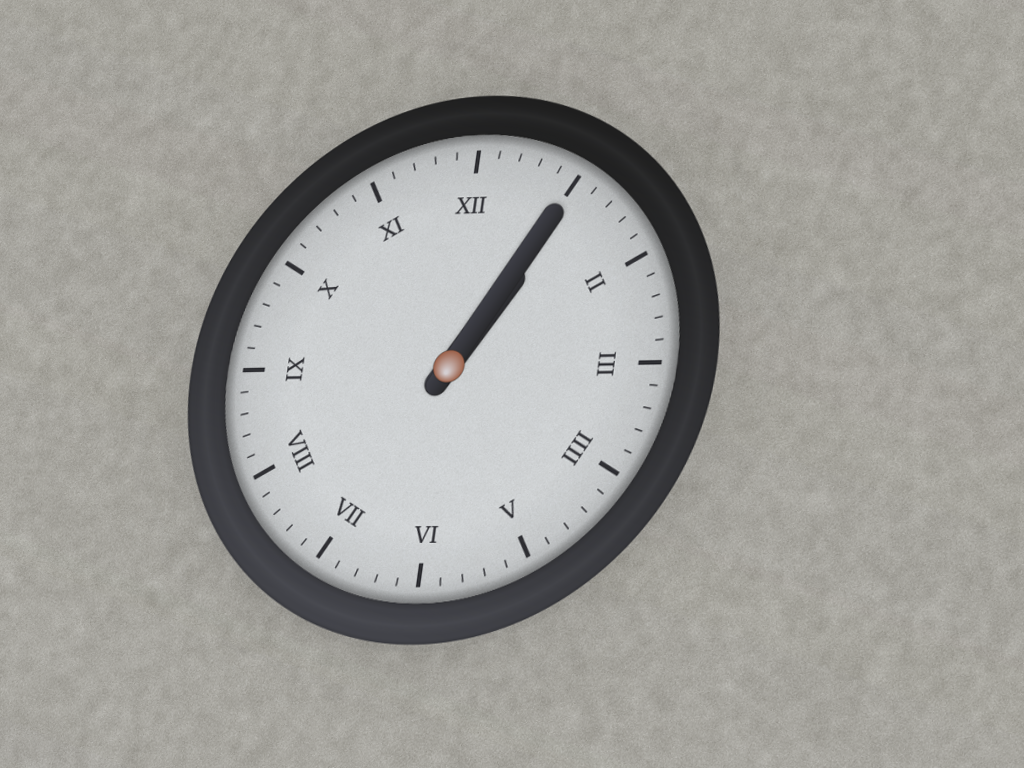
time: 1:05
